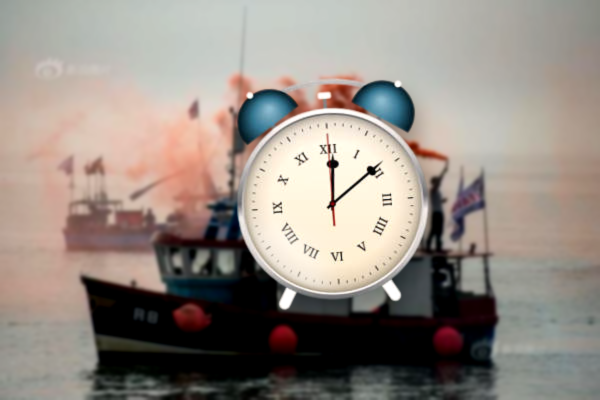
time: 12:09:00
